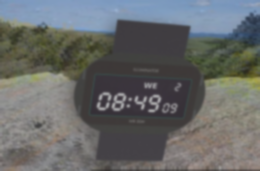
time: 8:49
